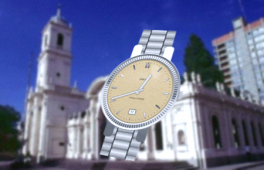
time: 12:41
